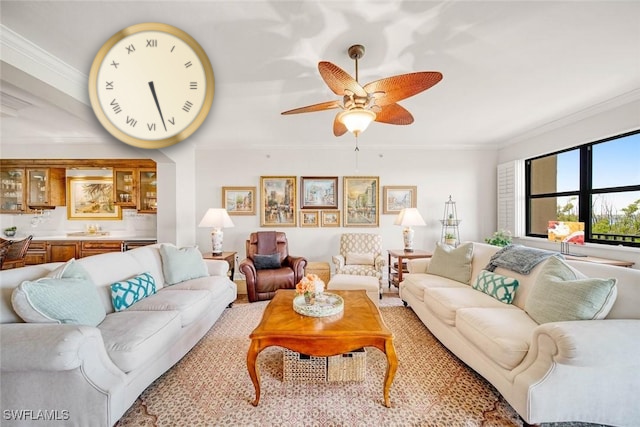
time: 5:27
